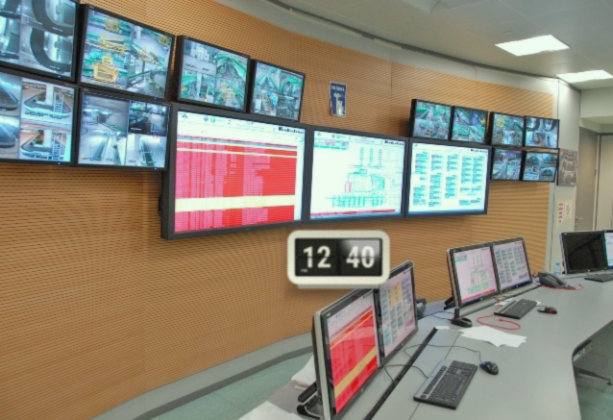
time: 12:40
